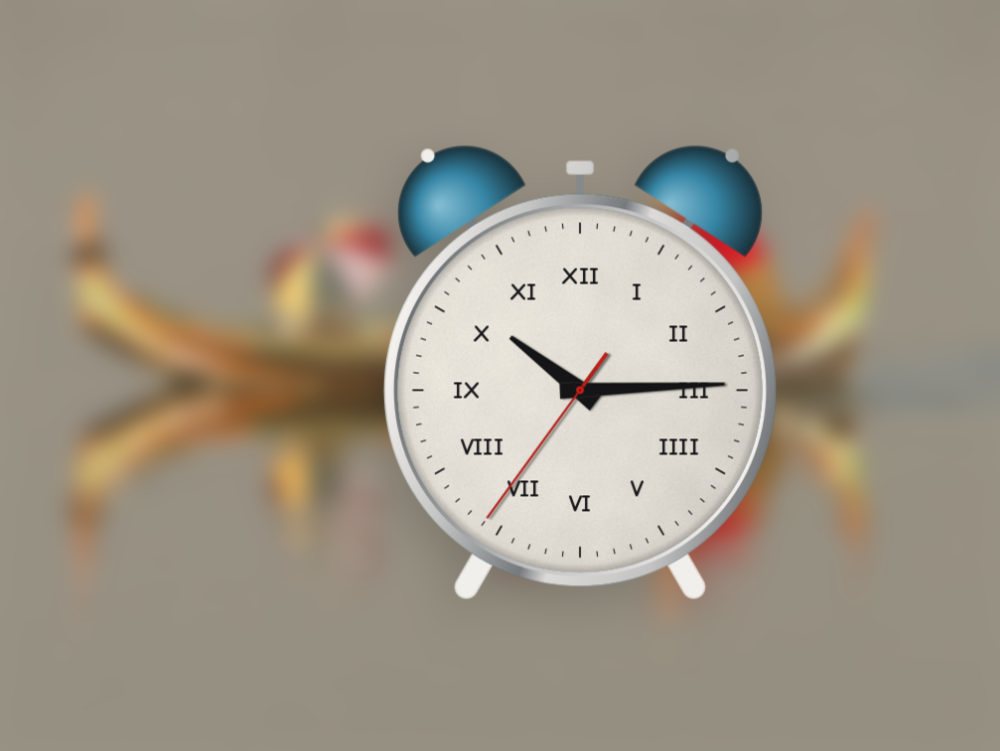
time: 10:14:36
